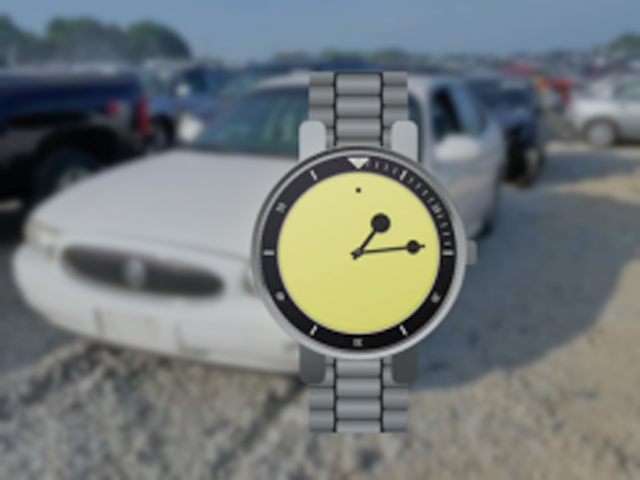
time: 1:14
